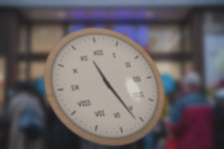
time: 11:26
